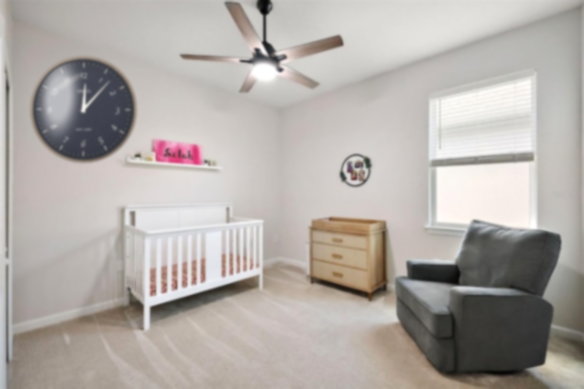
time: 12:07
